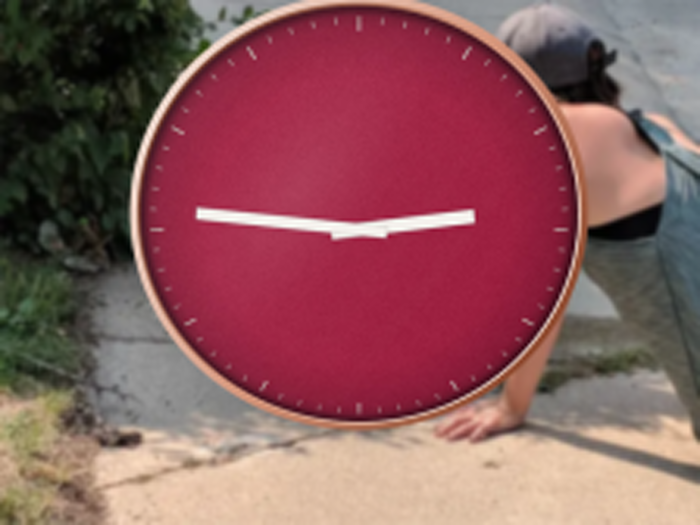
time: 2:46
